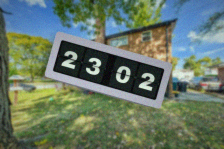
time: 23:02
